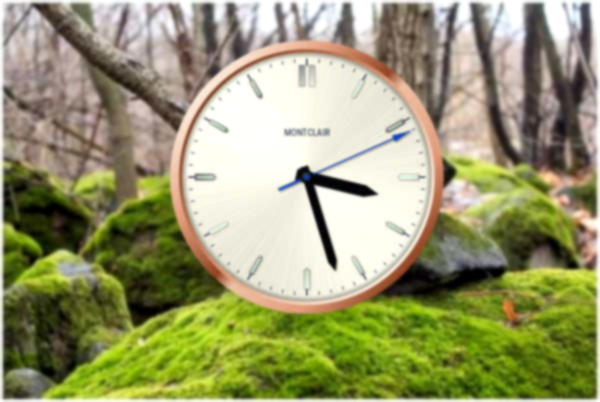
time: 3:27:11
